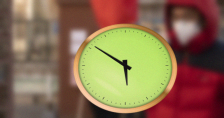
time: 5:51
